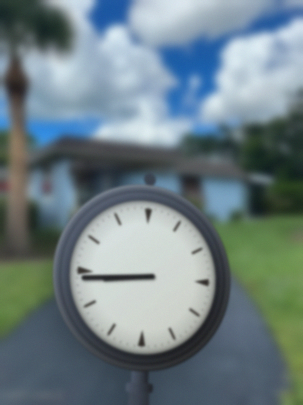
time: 8:44
